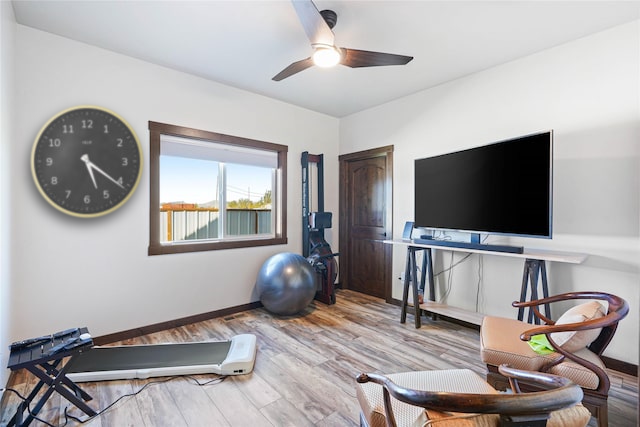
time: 5:21
